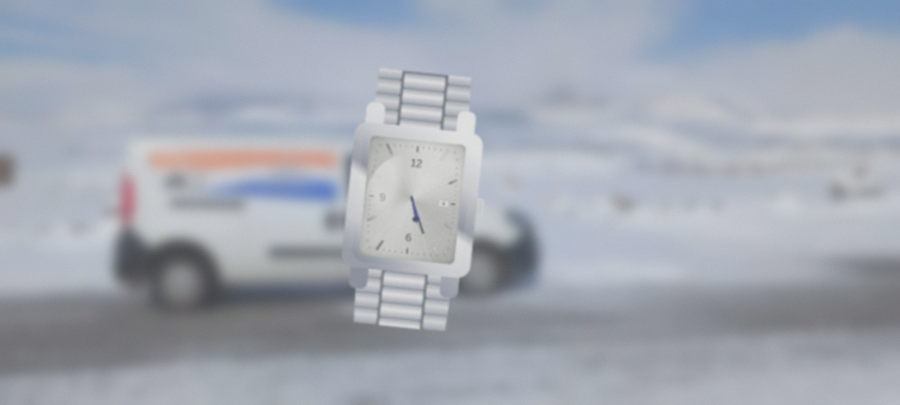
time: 5:26
